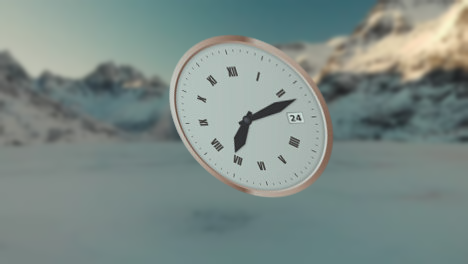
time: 7:12
